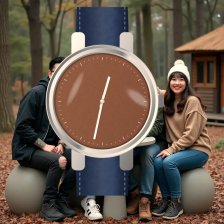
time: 12:32
